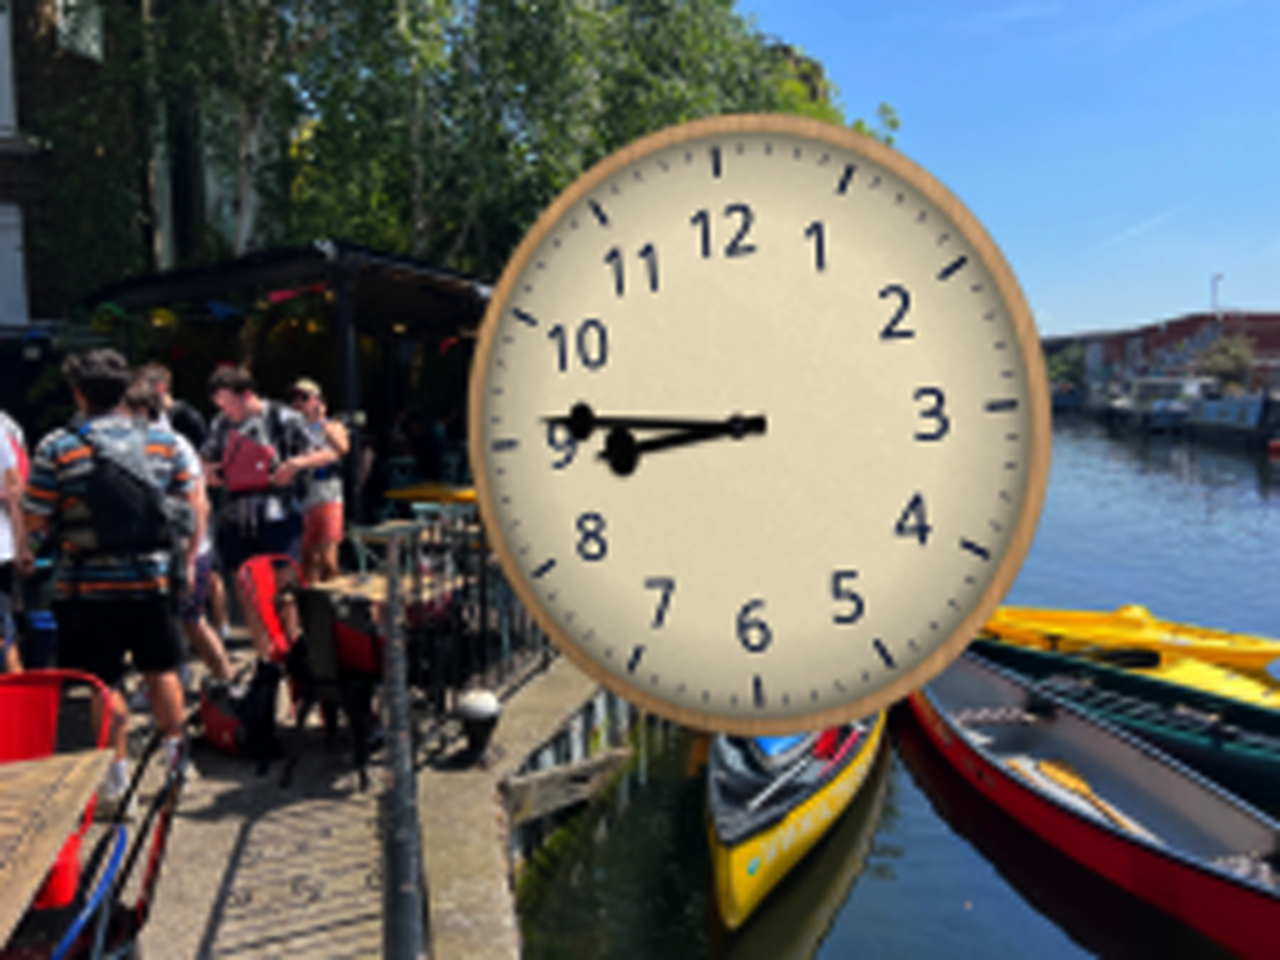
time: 8:46
